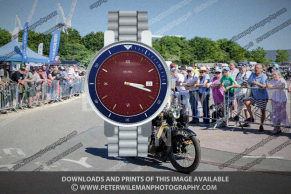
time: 3:18
